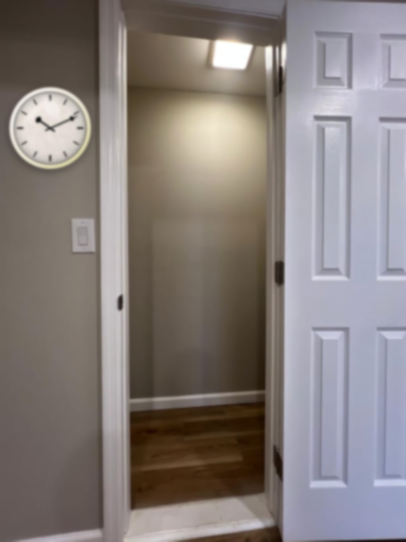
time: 10:11
